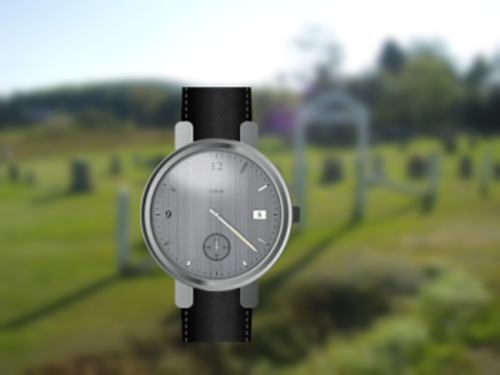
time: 4:22
